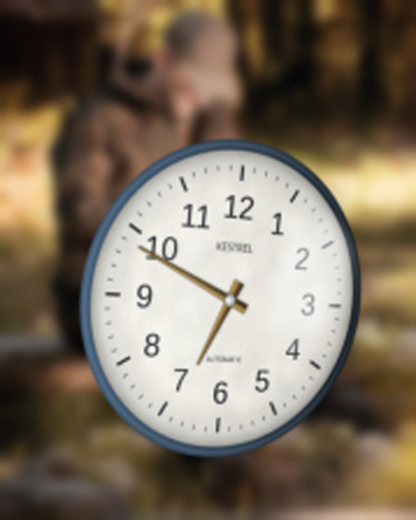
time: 6:49
